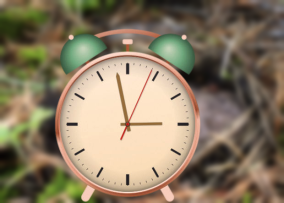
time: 2:58:04
